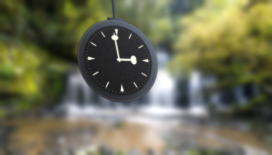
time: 2:59
